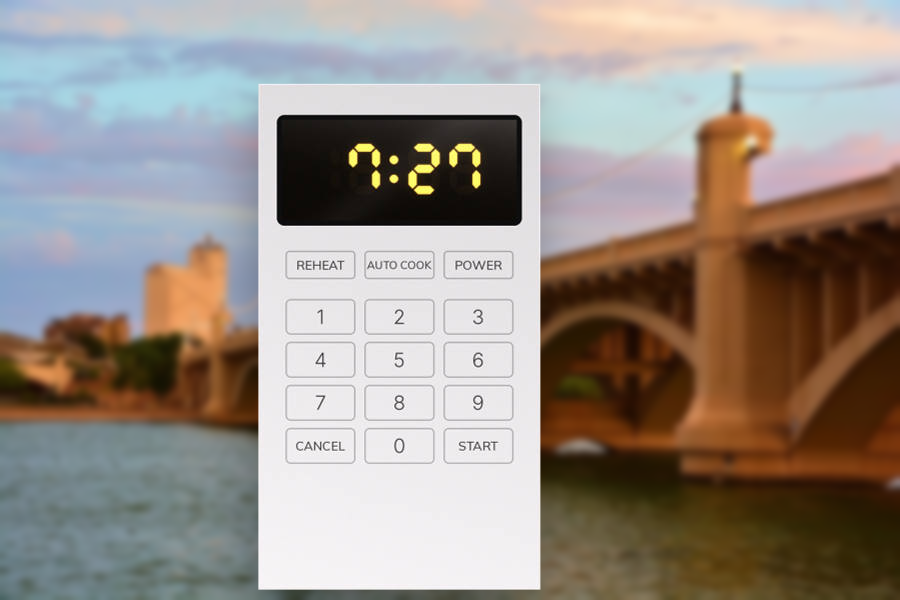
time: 7:27
